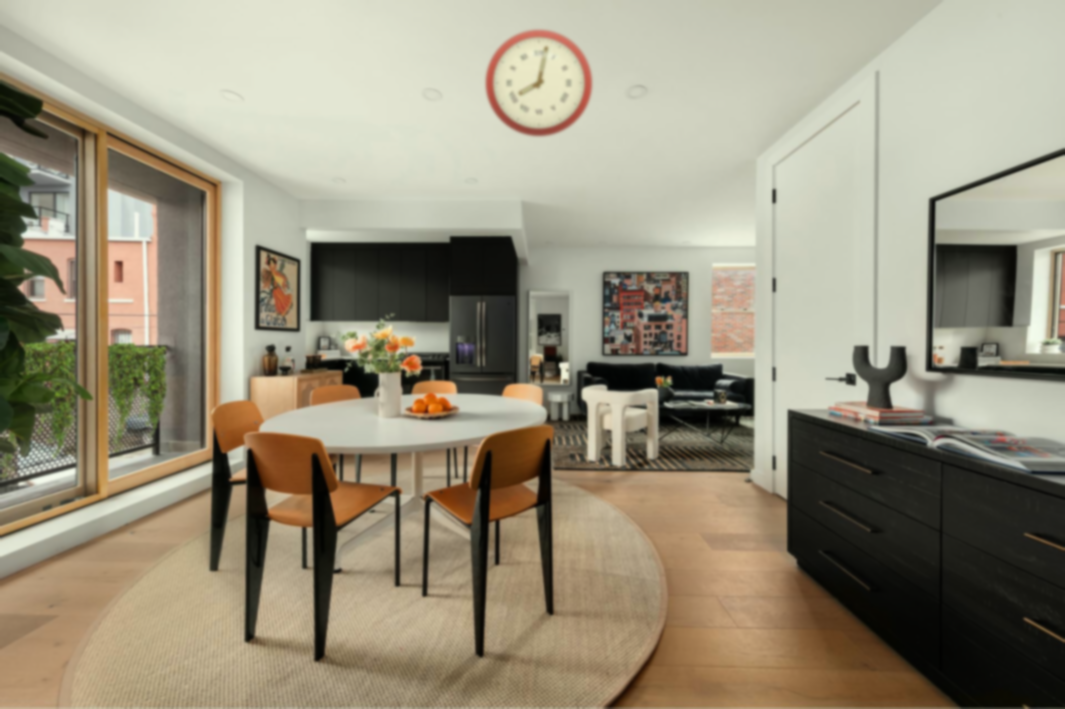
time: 8:02
